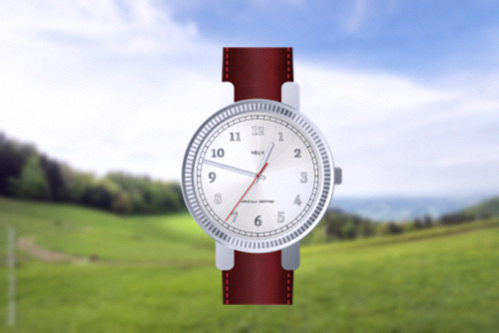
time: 12:47:36
